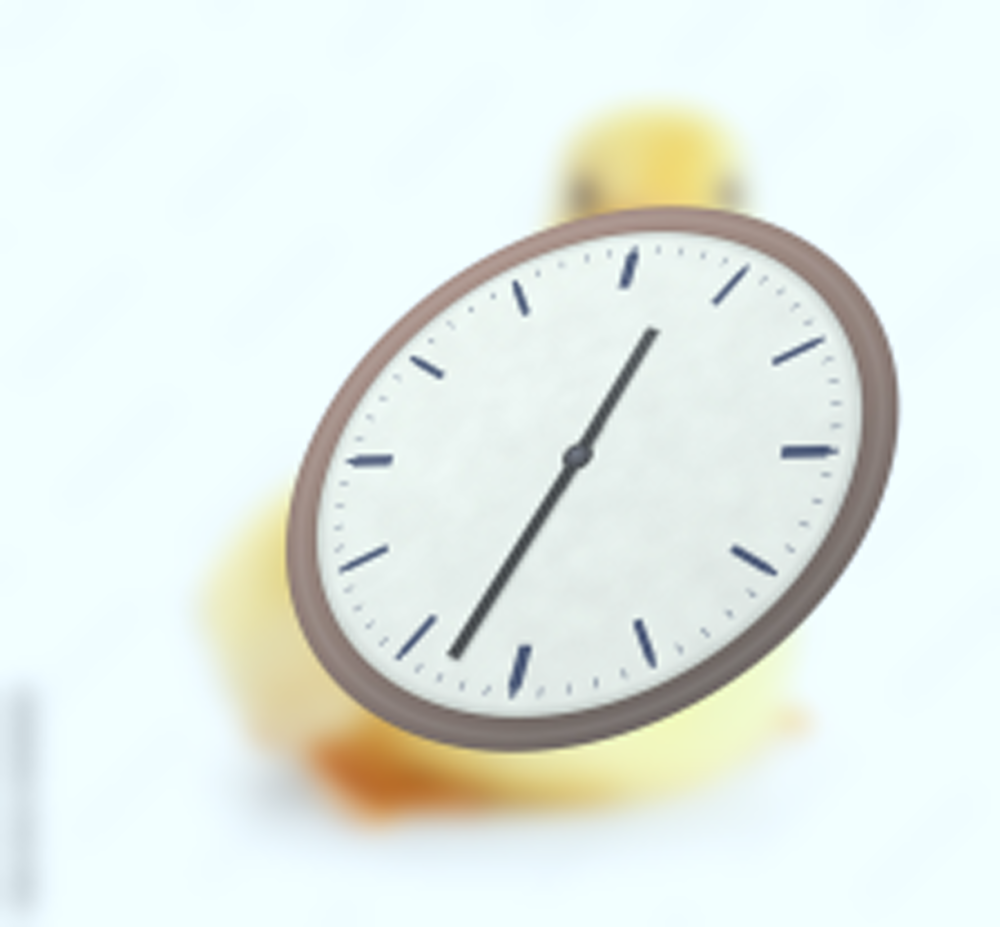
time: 12:33
